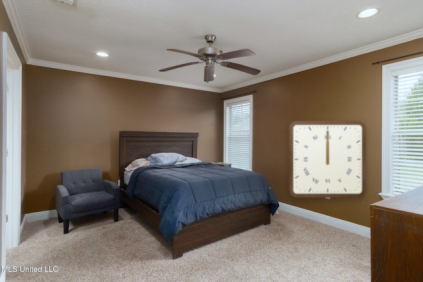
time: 12:00
